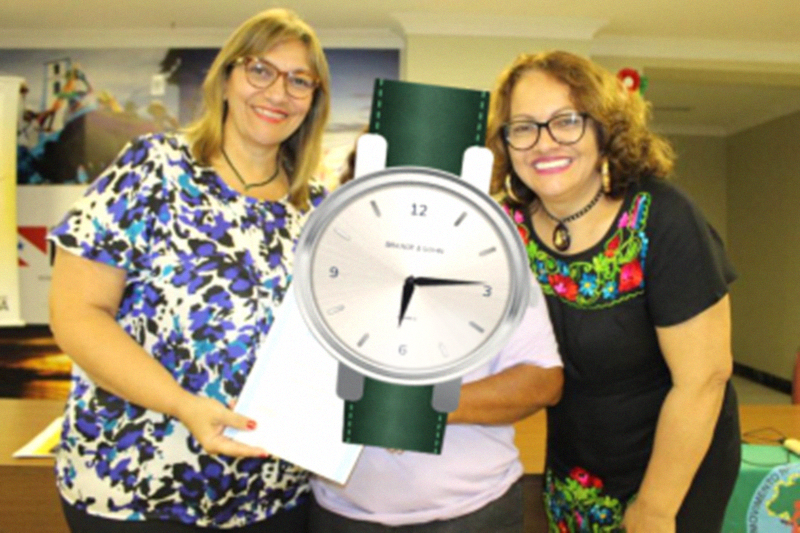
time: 6:14
